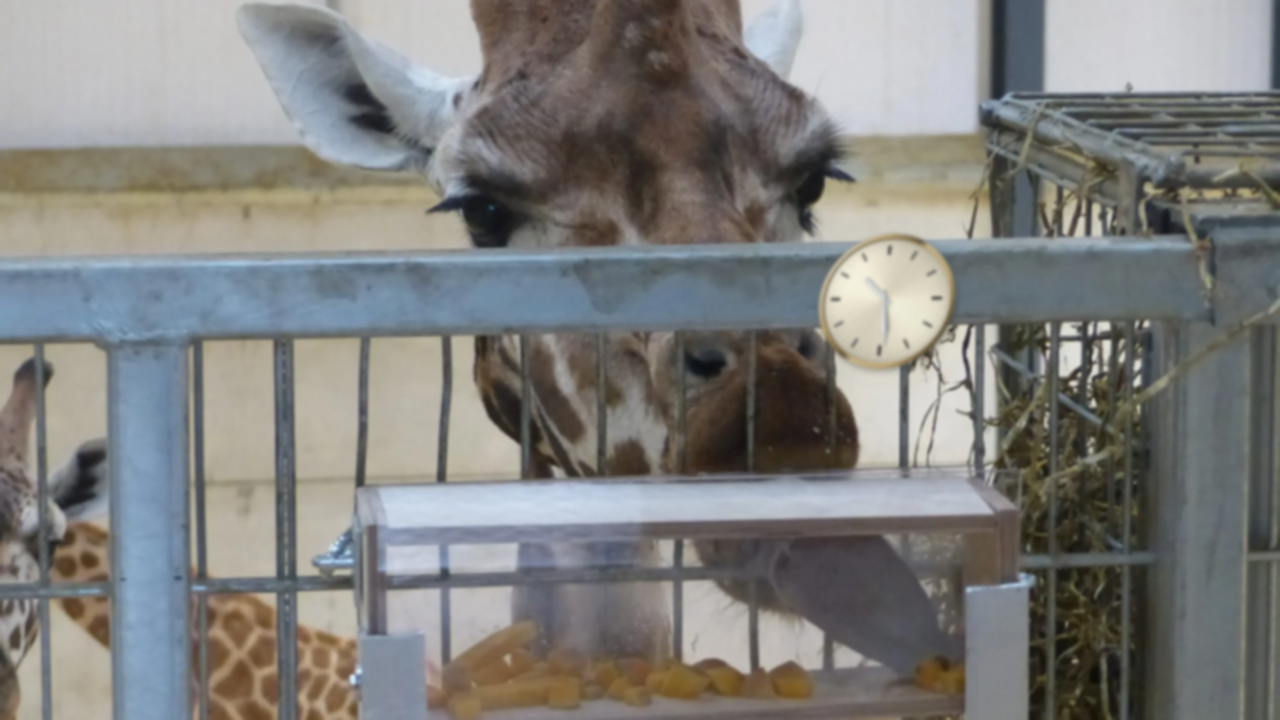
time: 10:29
